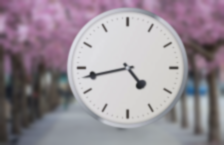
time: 4:43
